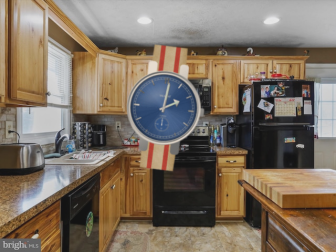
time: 2:01
